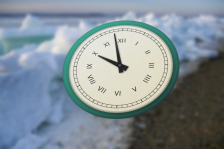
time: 9:58
